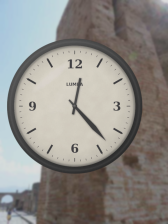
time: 12:23
